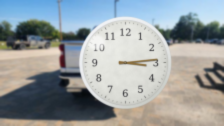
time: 3:14
